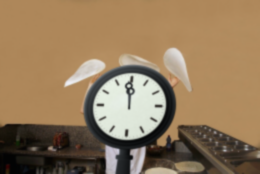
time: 11:59
